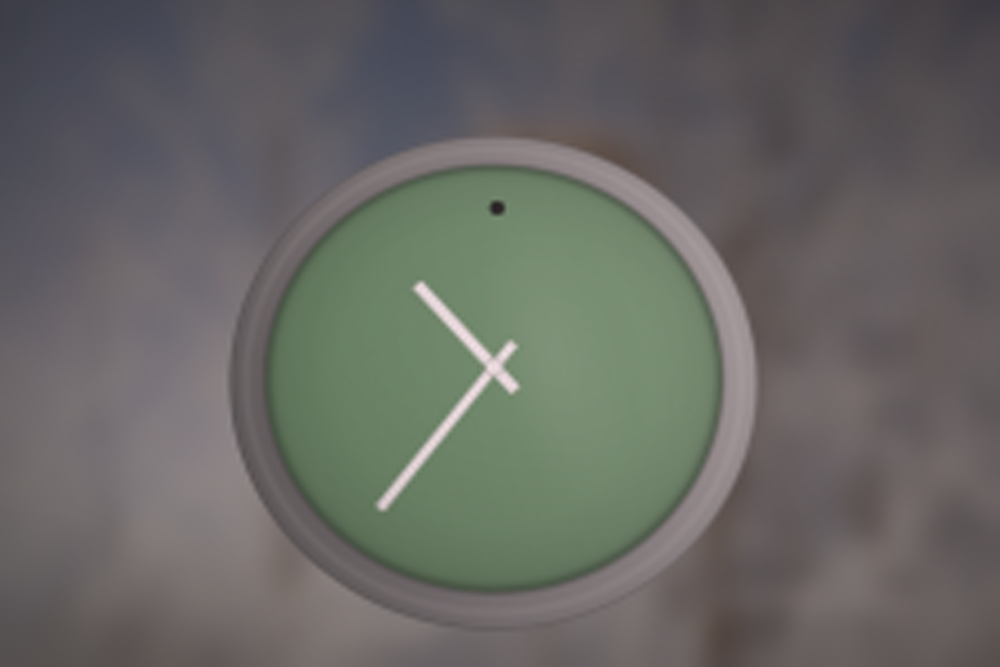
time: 10:36
